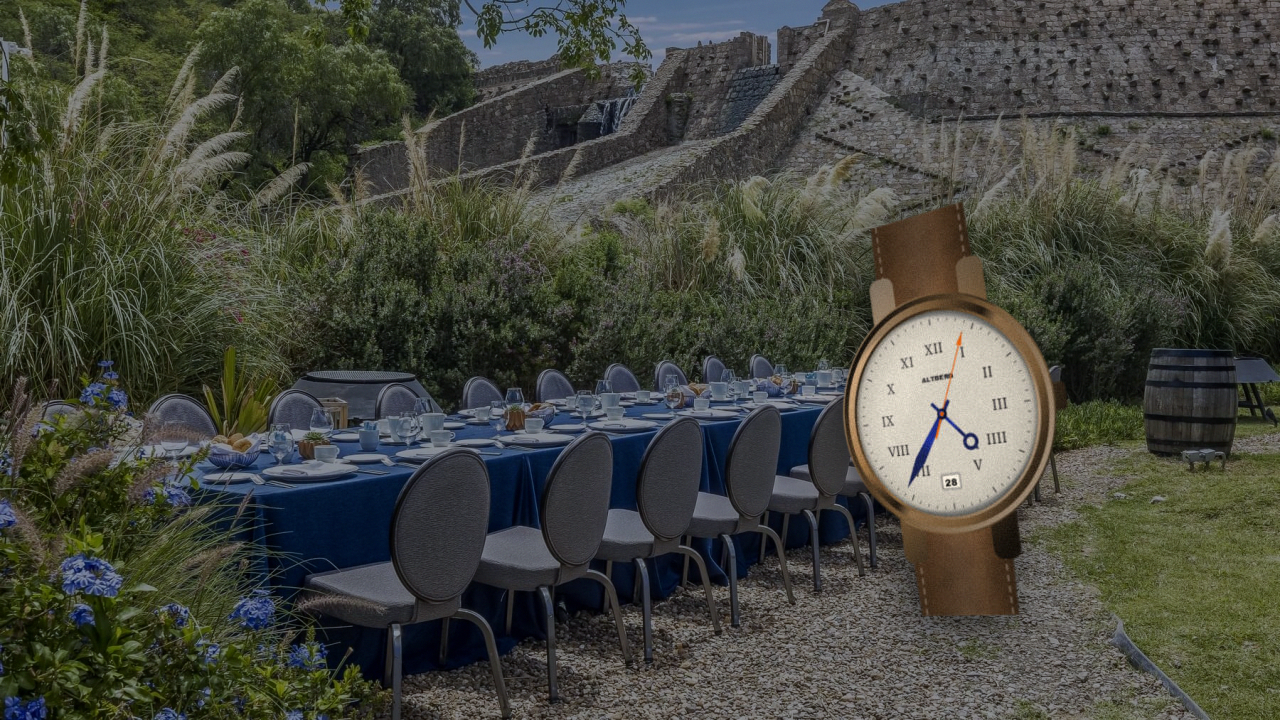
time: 4:36:04
